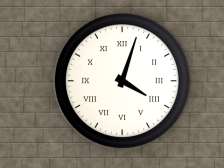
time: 4:03
